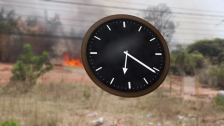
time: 6:21
